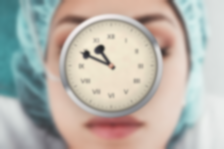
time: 10:49
